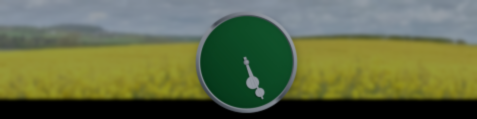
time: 5:26
